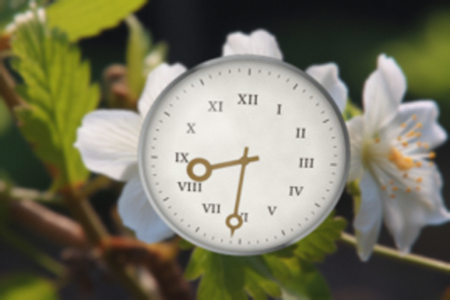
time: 8:31
